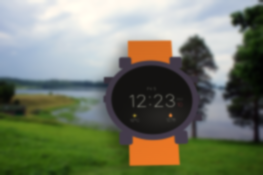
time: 12:23
